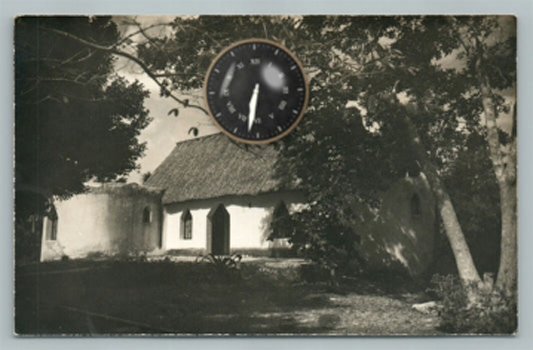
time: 6:32
